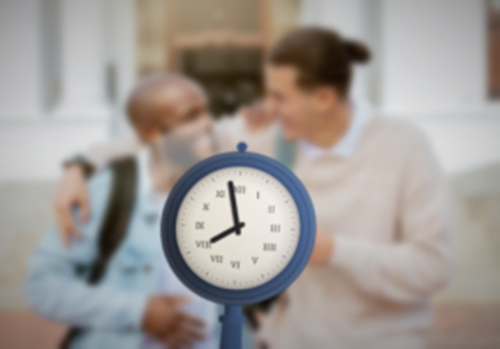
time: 7:58
